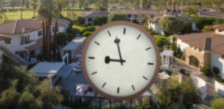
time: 8:57
